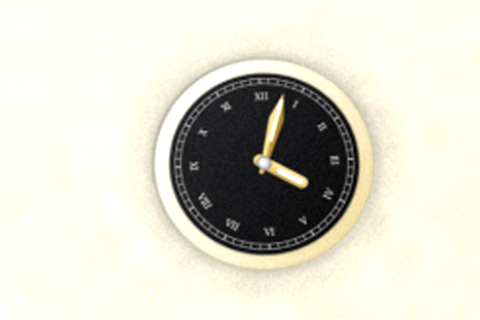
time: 4:03
